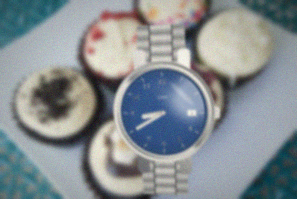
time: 8:40
